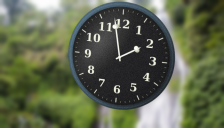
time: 1:58
